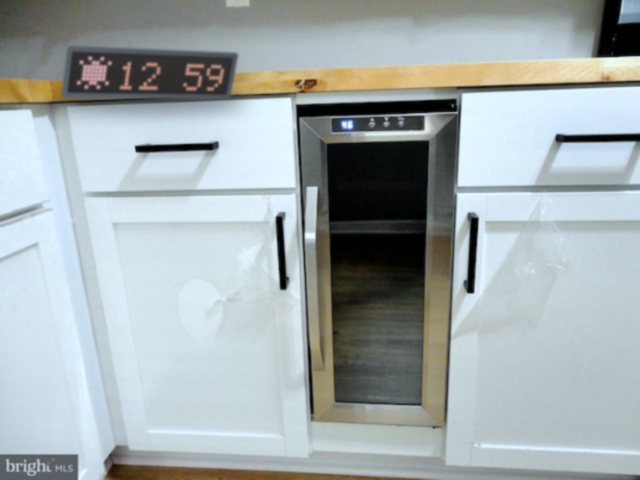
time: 12:59
